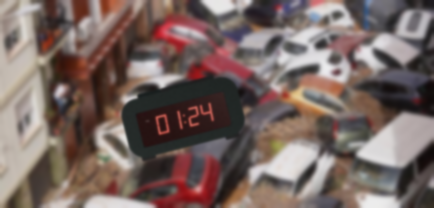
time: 1:24
